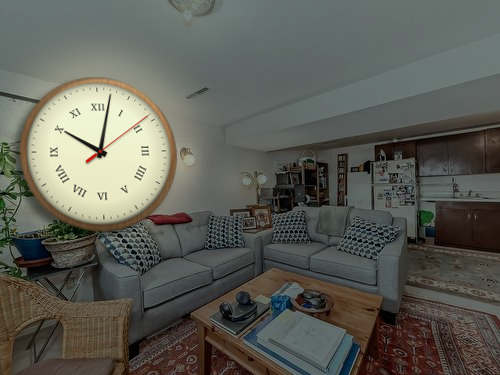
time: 10:02:09
